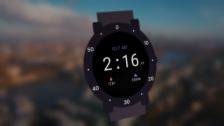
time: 2:16
